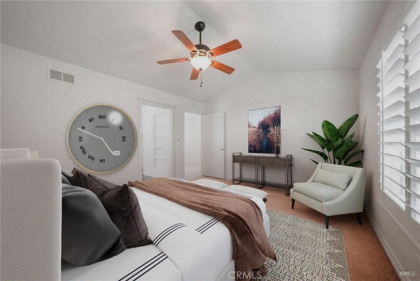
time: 4:49
